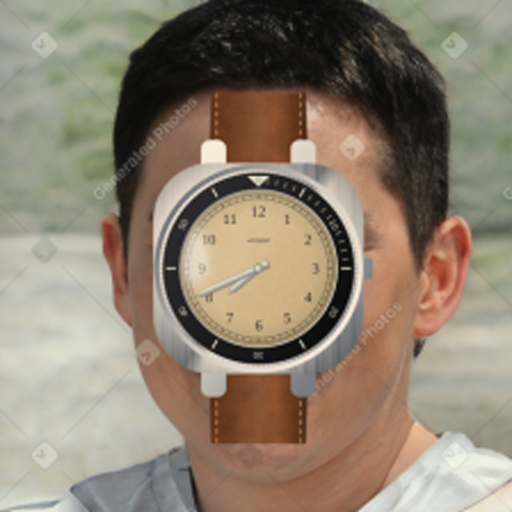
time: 7:41
